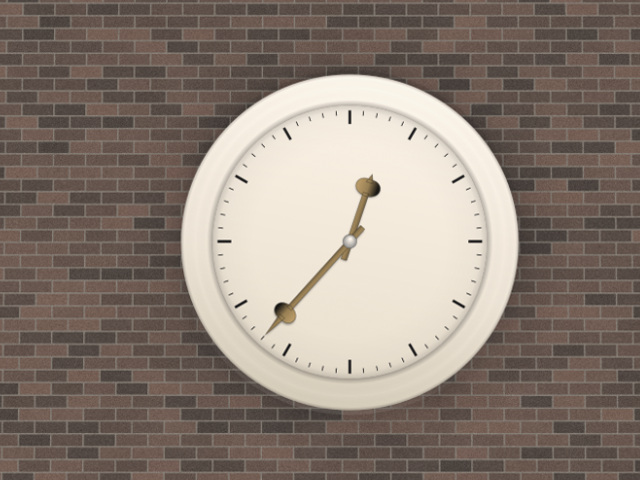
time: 12:37
